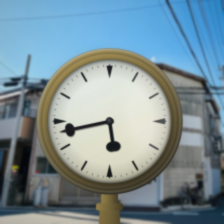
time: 5:43
